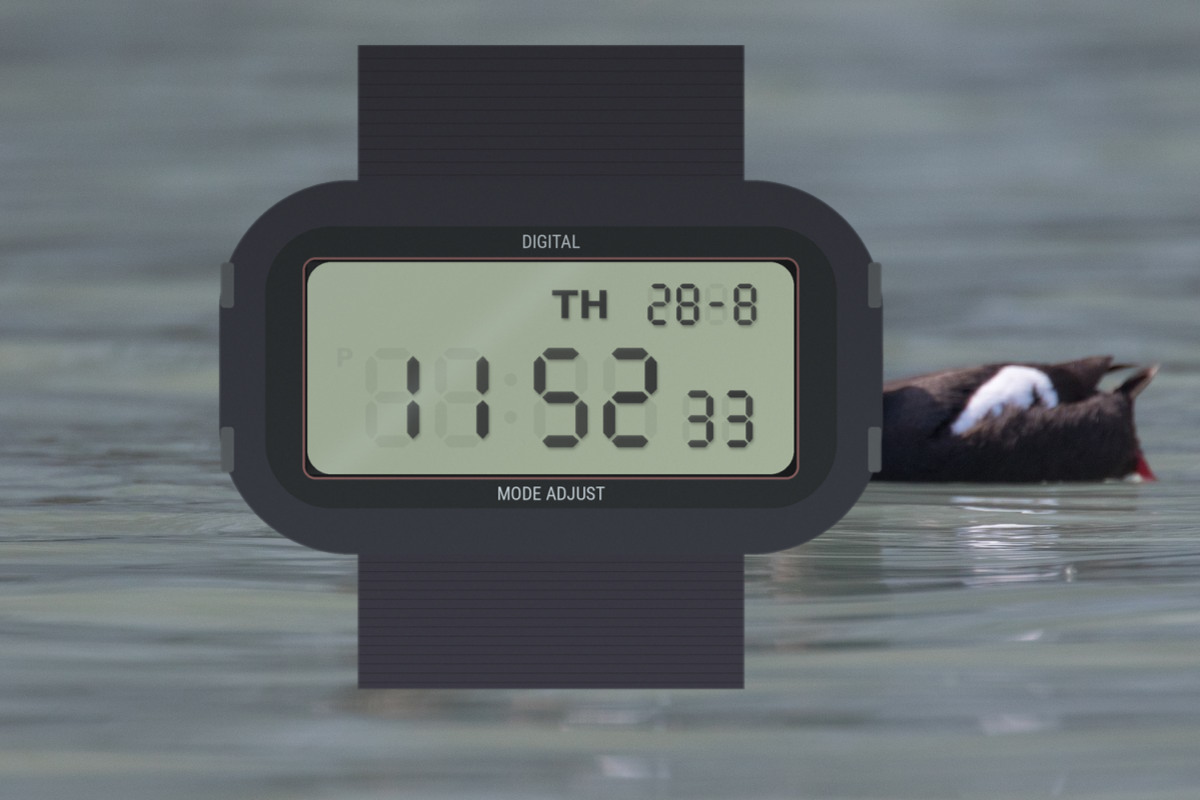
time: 11:52:33
